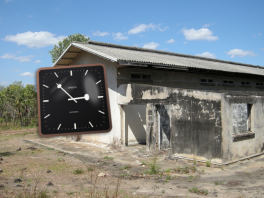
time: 2:53
